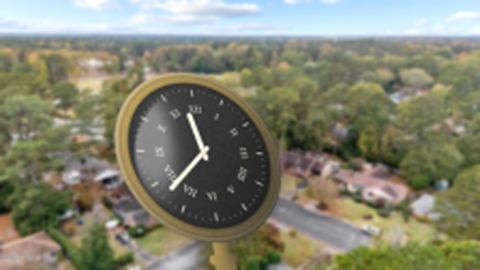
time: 11:38
